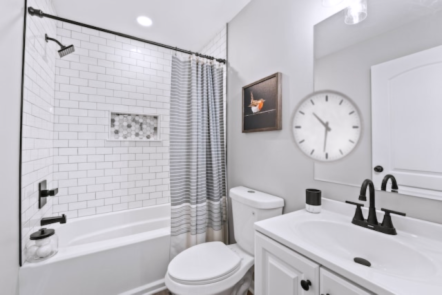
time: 10:31
